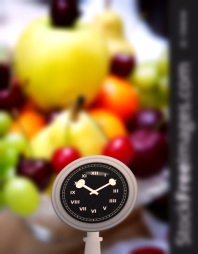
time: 10:10
